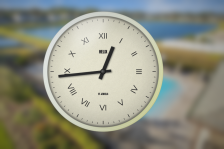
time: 12:44
